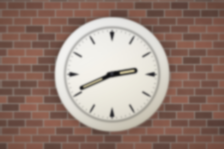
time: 2:41
